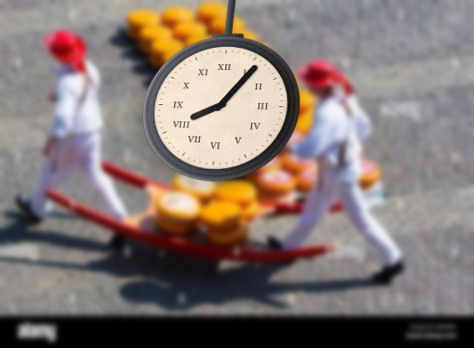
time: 8:06
